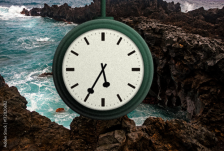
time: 5:35
